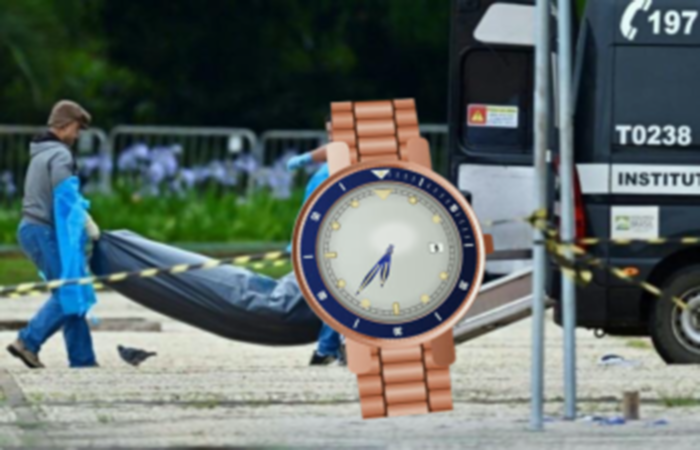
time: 6:37
